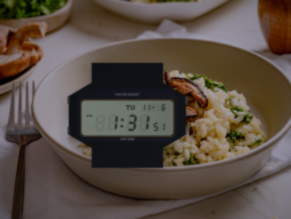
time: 1:31
